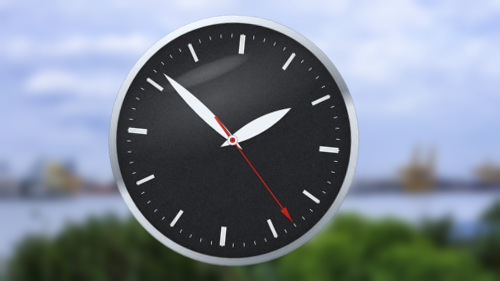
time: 1:51:23
